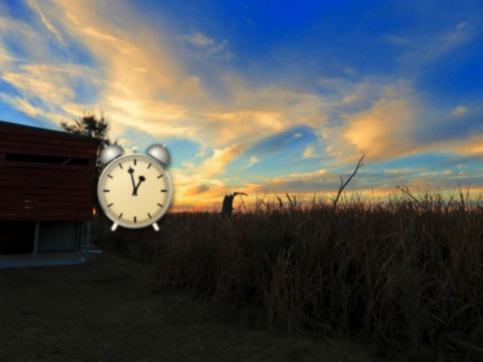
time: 12:58
